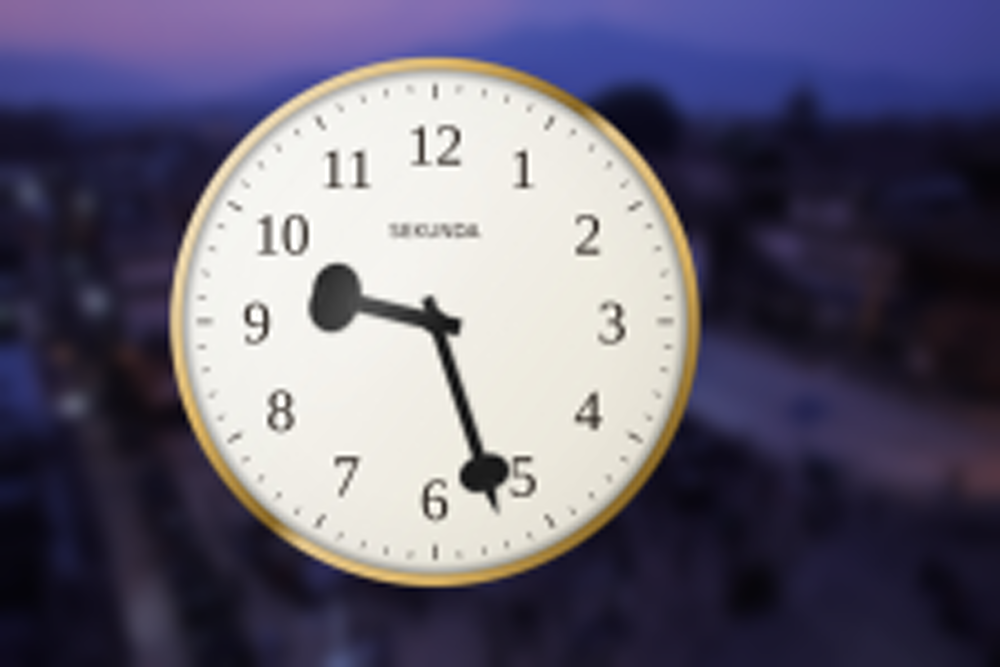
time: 9:27
